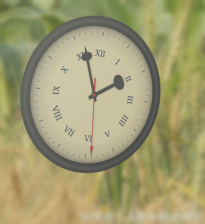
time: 1:56:29
